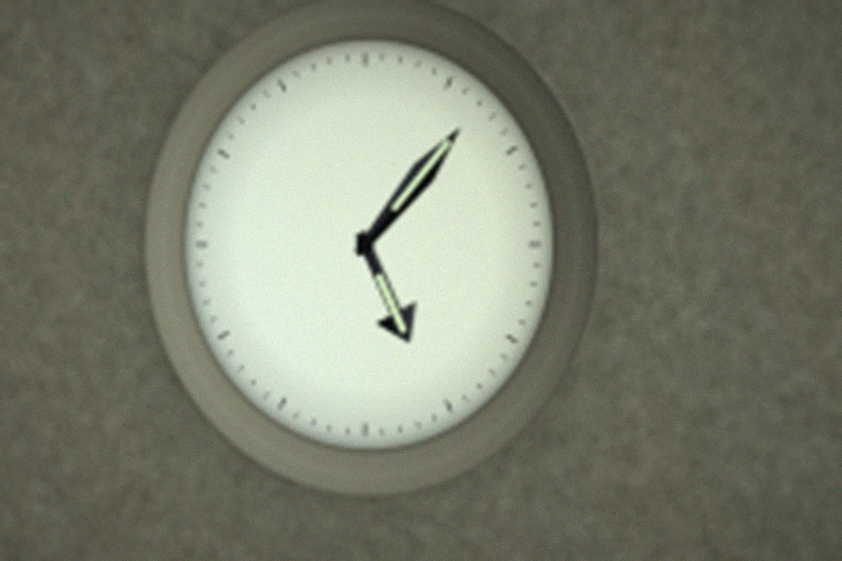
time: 5:07
